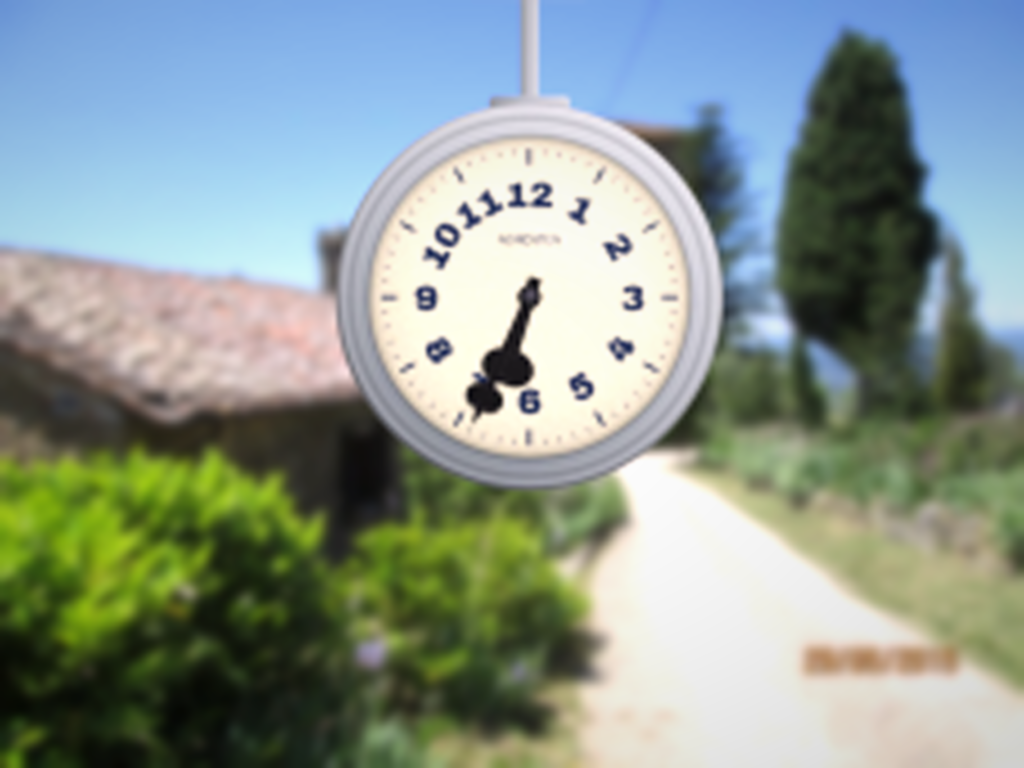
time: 6:34
